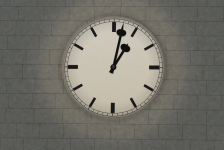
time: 1:02
